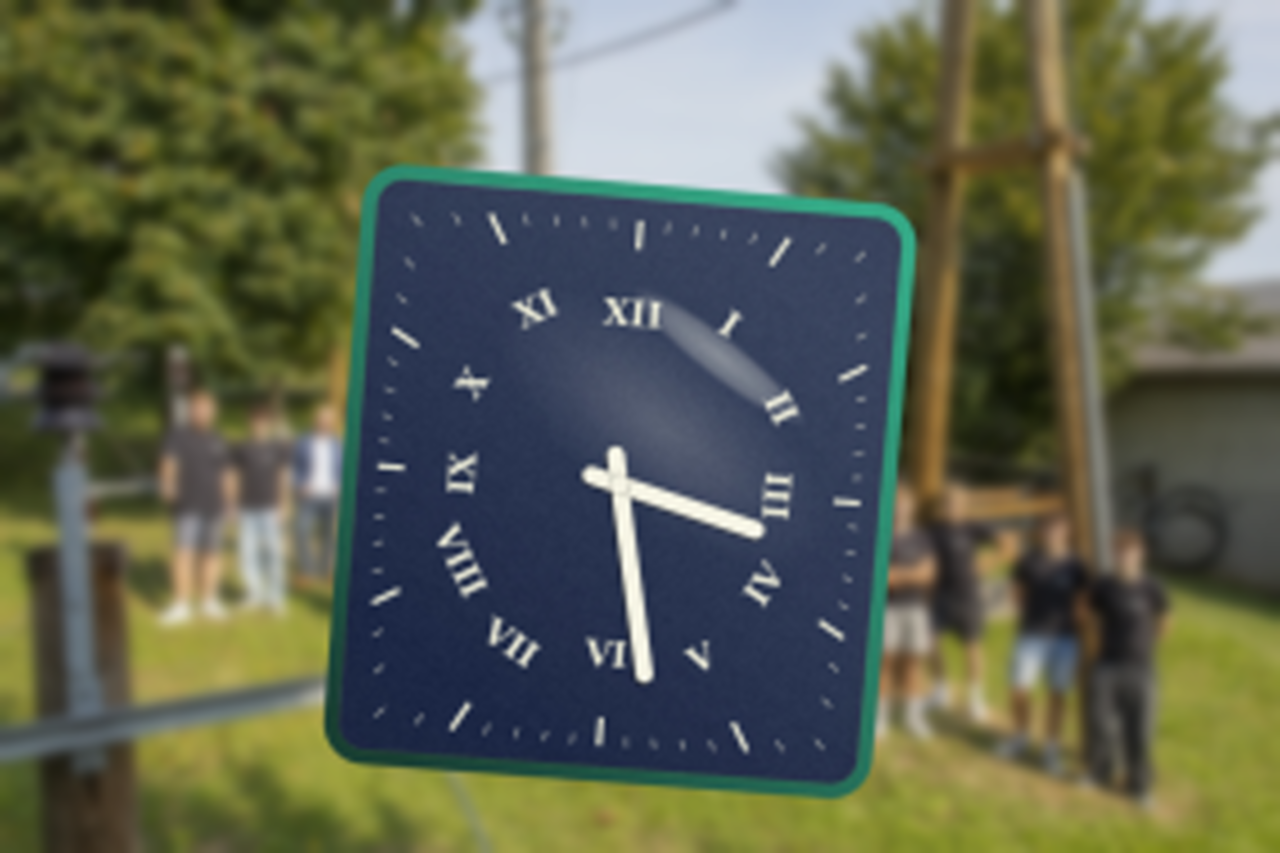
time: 3:28
